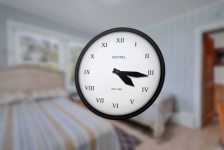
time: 4:16
